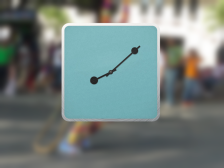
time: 8:08
